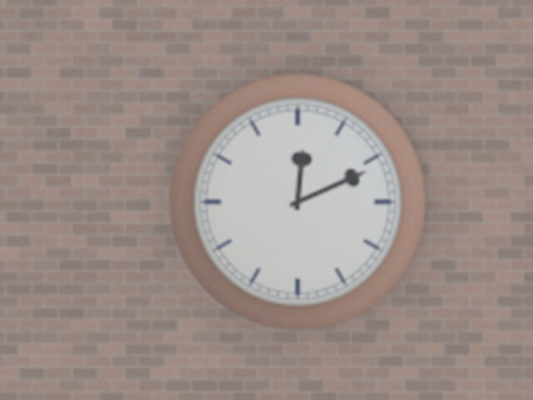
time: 12:11
